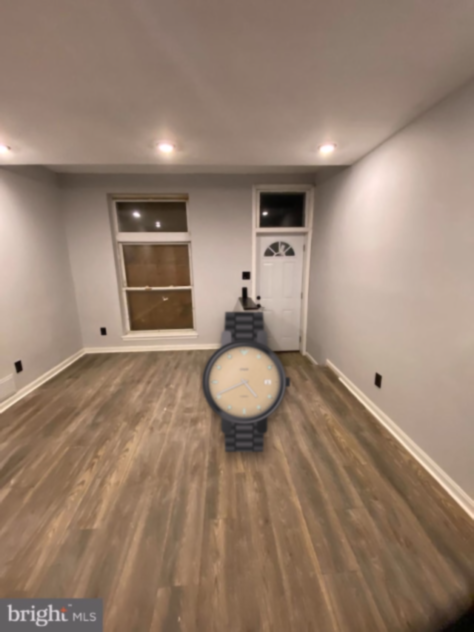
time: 4:41
